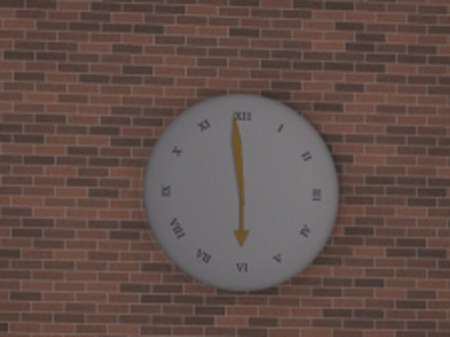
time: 5:59
